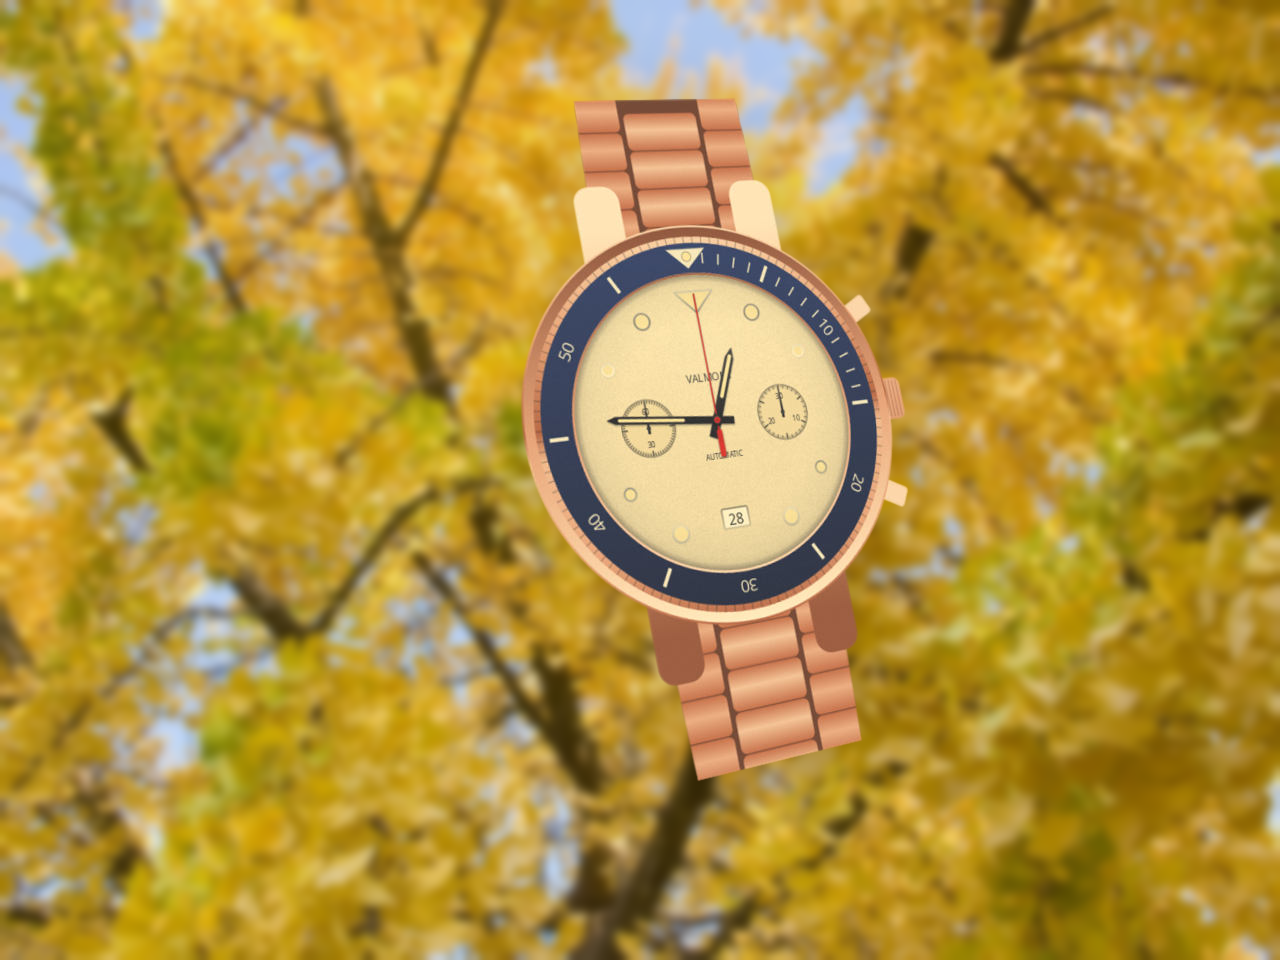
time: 12:46
